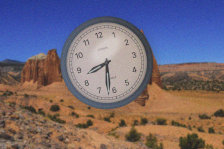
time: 8:32
